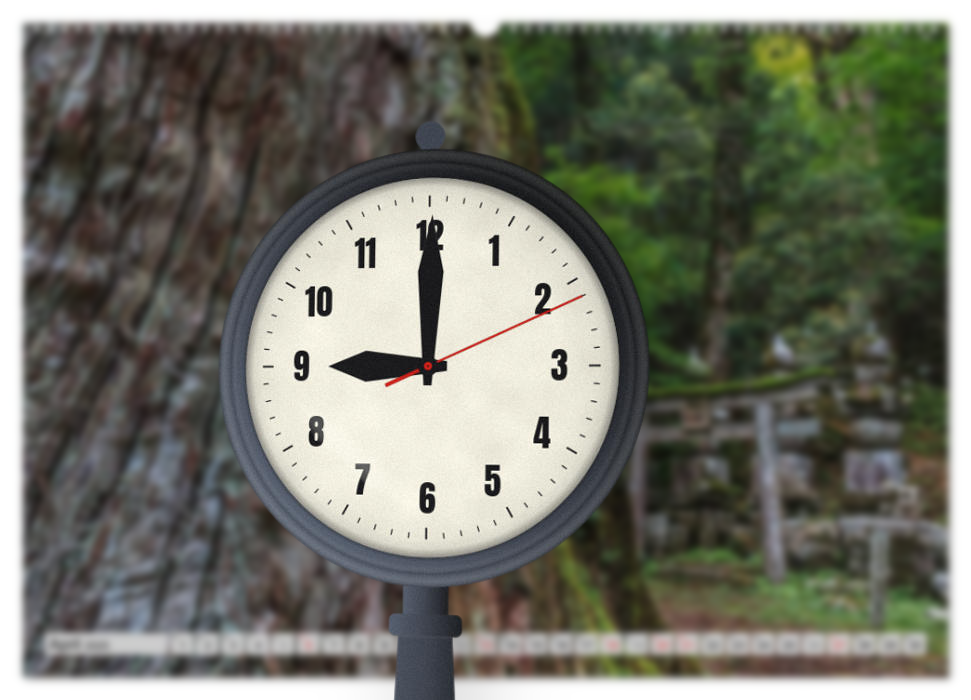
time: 9:00:11
